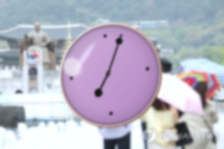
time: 7:04
